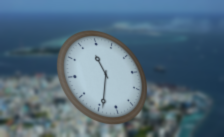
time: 11:34
